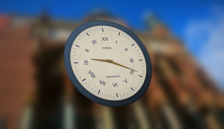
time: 9:19
